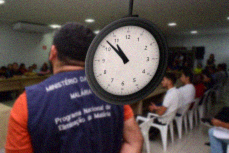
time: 10:52
